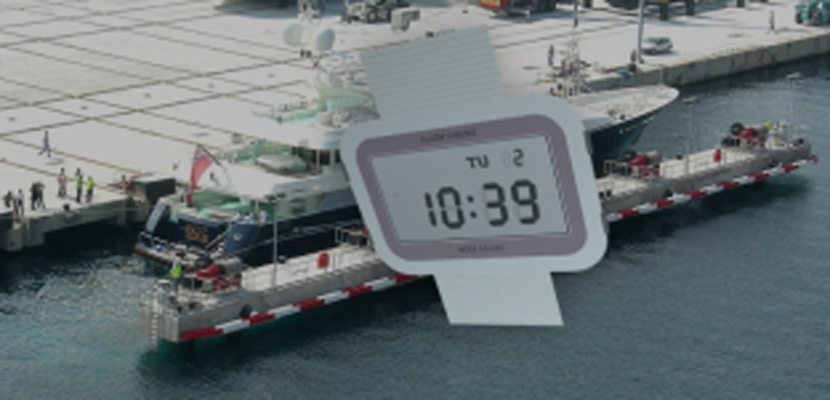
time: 10:39
